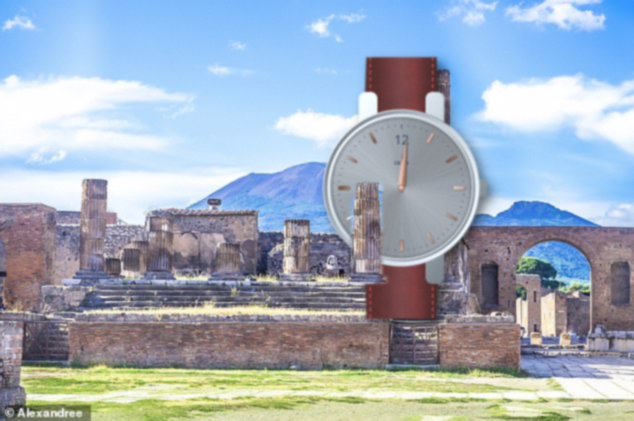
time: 12:01
